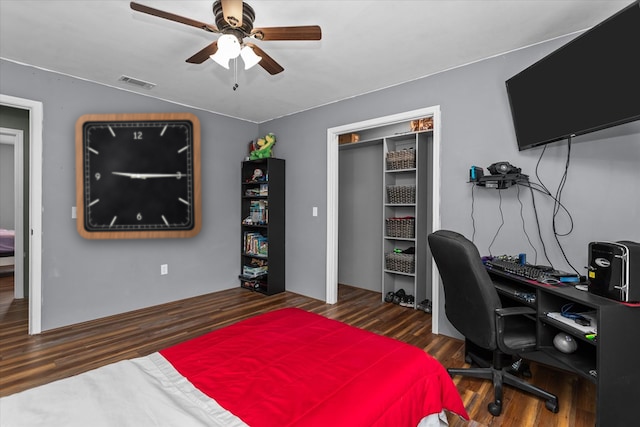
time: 9:15
